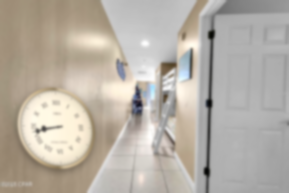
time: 8:43
